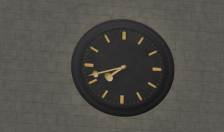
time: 7:42
